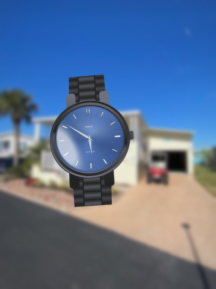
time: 5:51
